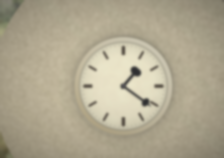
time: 1:21
